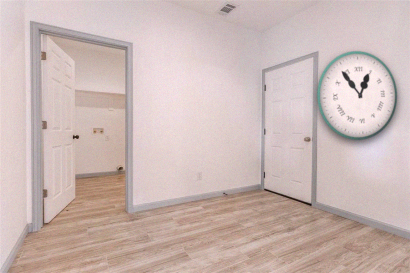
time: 12:54
